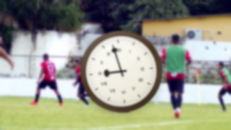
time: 8:58
